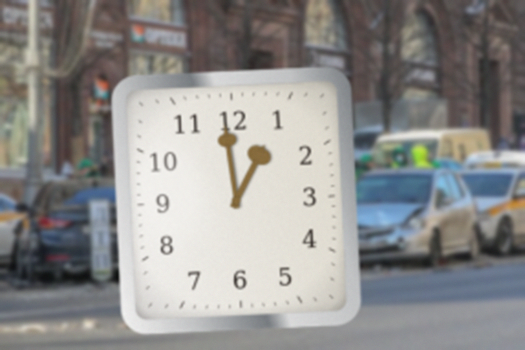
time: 12:59
